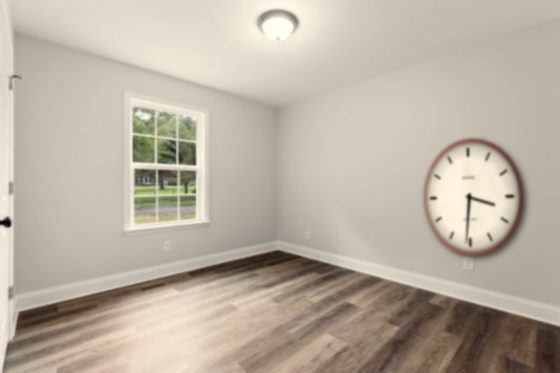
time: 3:31
